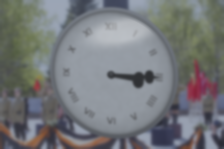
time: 3:15
